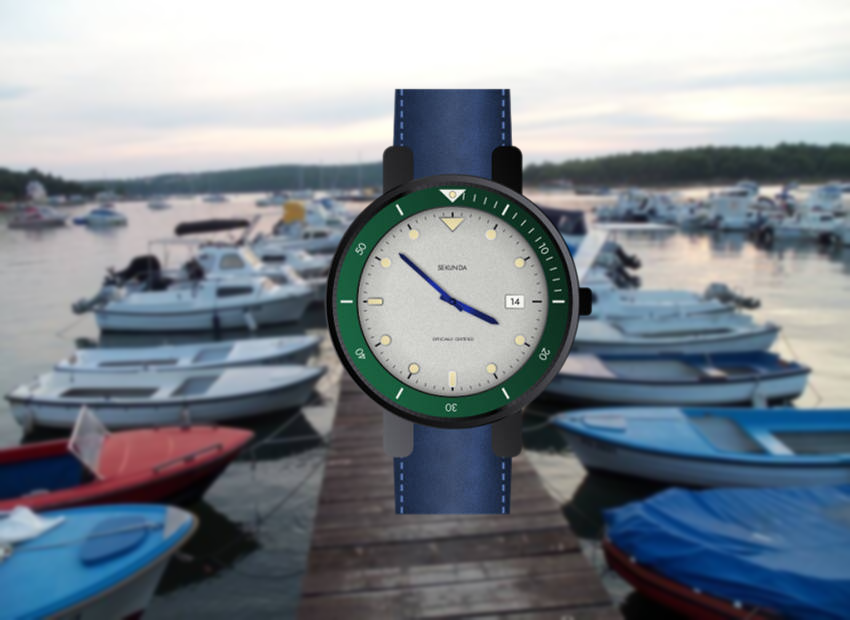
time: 3:52
